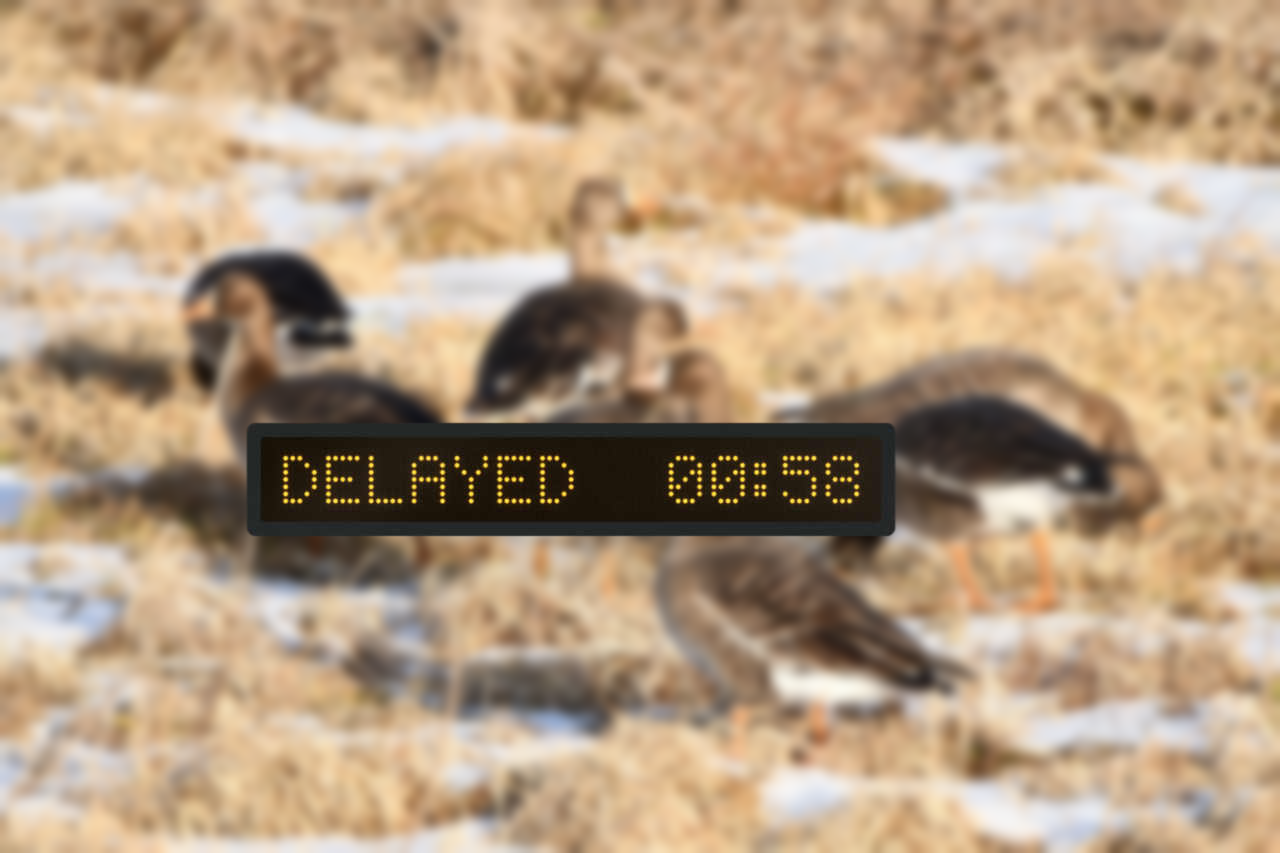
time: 0:58
